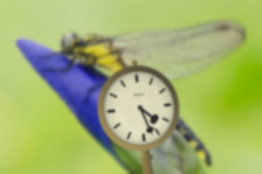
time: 4:27
